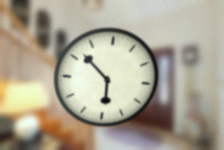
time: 5:52
